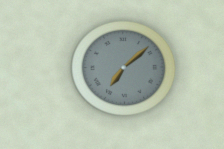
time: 7:08
